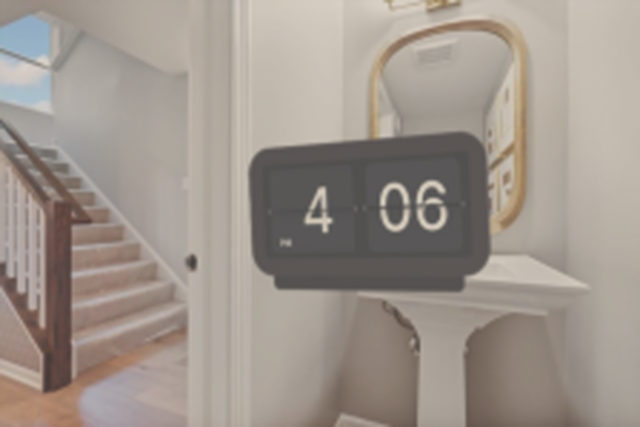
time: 4:06
